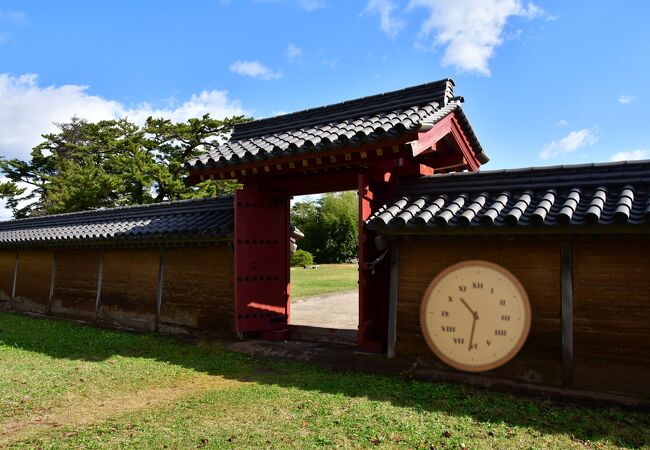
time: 10:31
